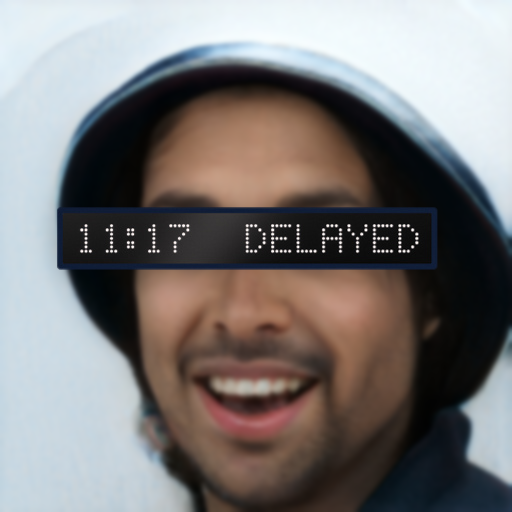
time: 11:17
